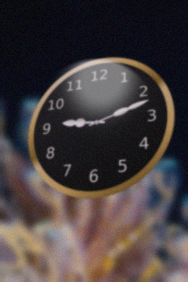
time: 9:12
